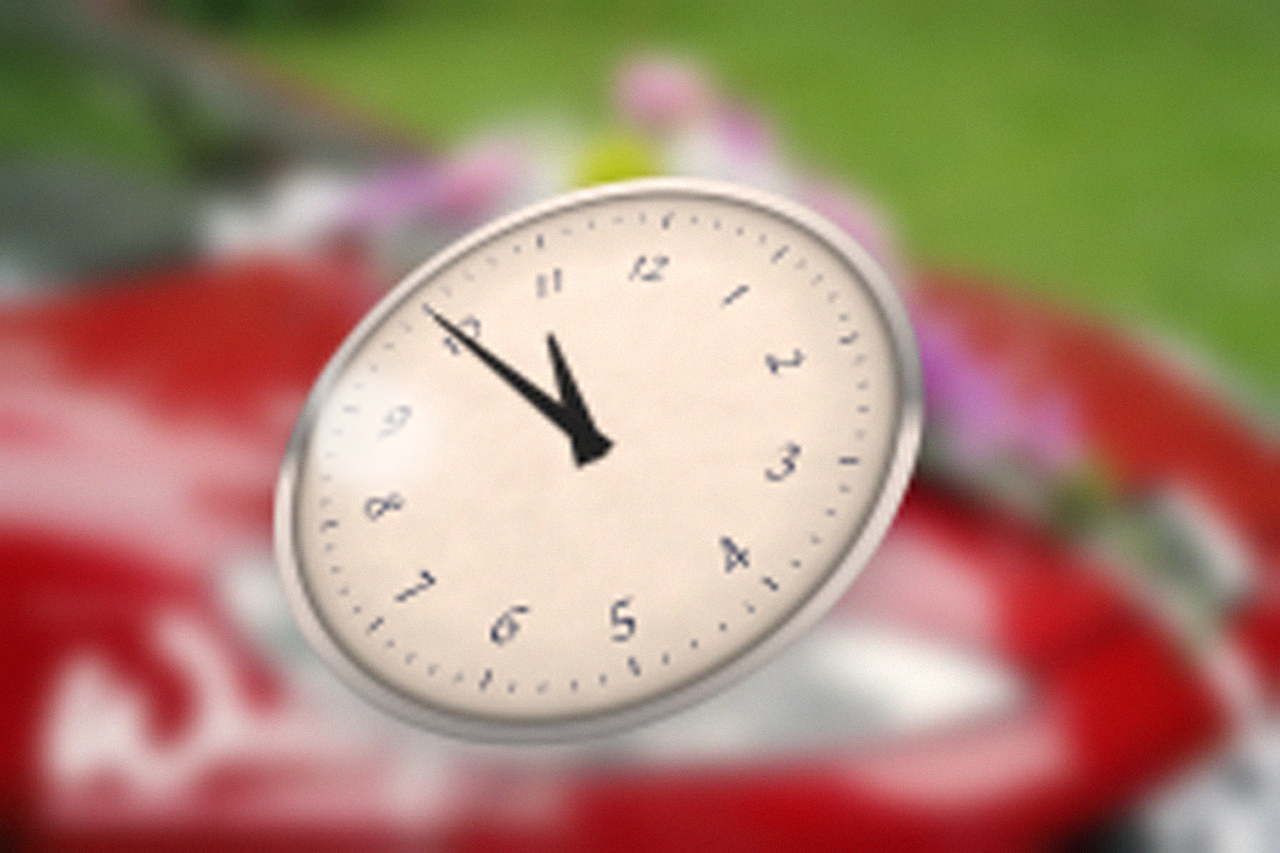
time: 10:50
